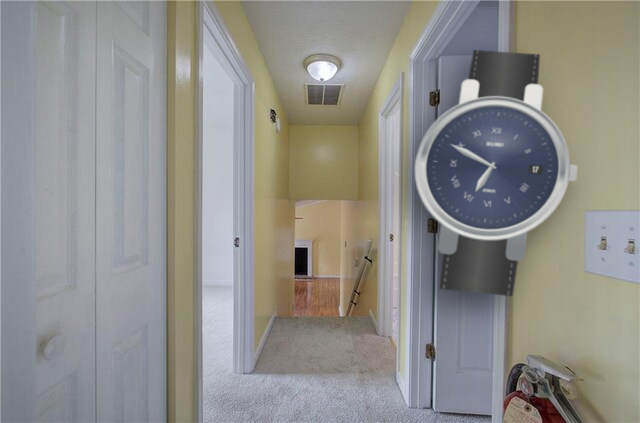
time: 6:49
